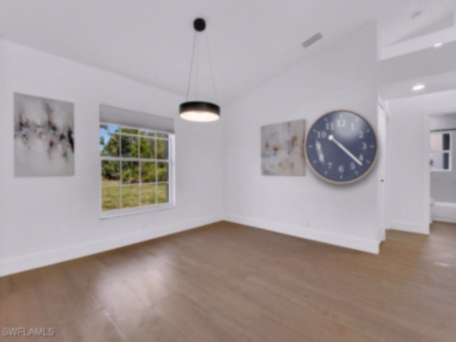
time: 10:22
